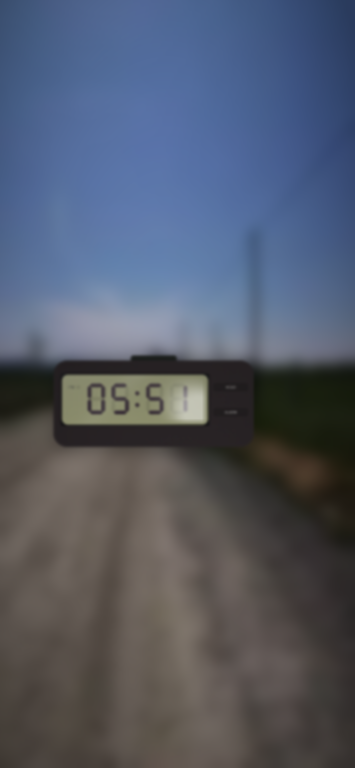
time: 5:51
